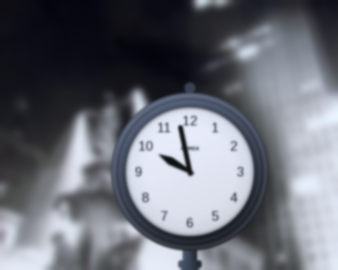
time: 9:58
